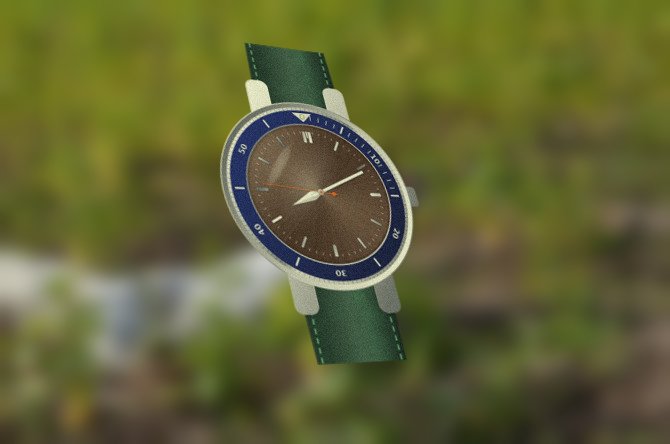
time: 8:10:46
